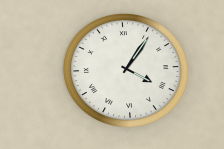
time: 4:06
